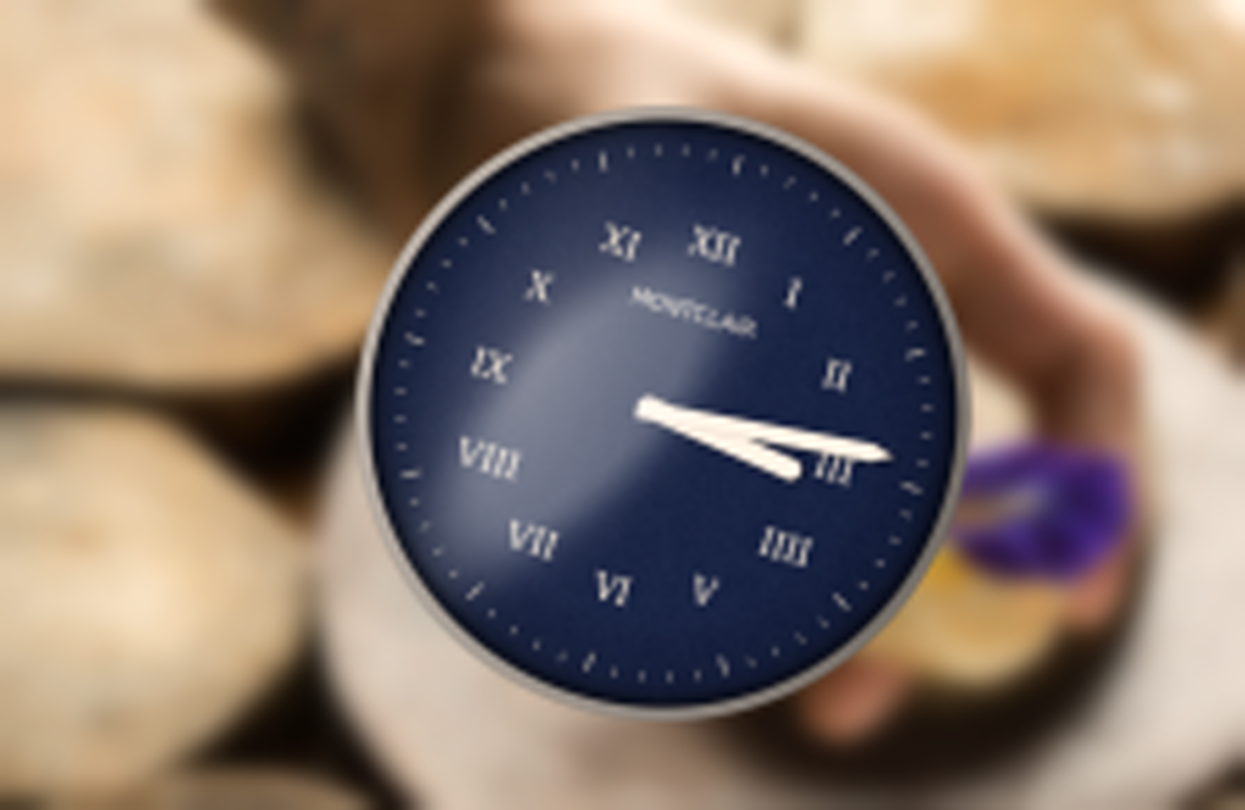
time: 3:14
